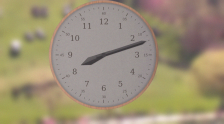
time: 8:12
